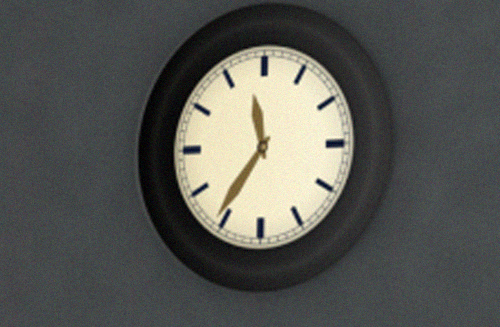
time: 11:36
